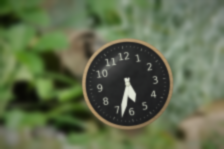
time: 5:33
